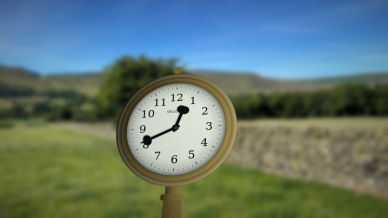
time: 12:41
